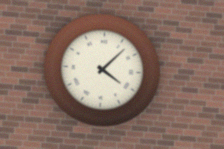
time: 4:07
